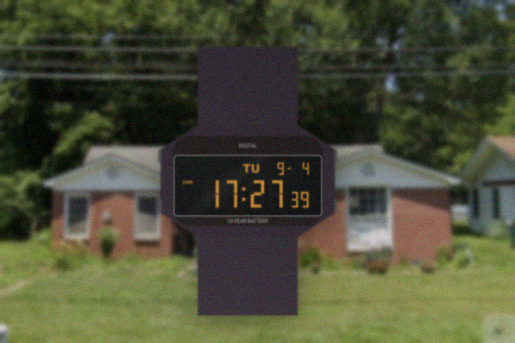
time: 17:27:39
